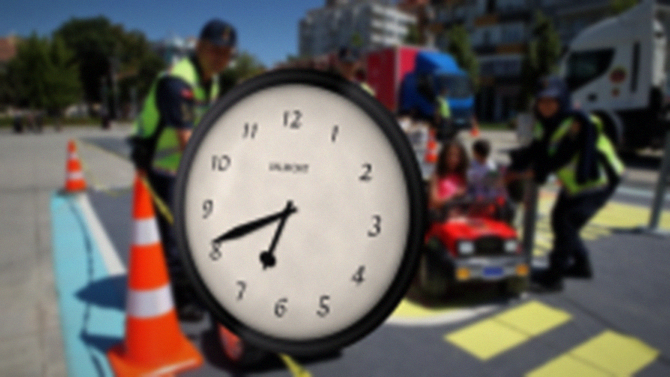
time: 6:41
